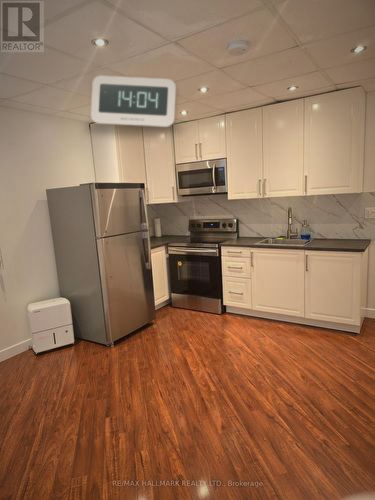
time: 14:04
